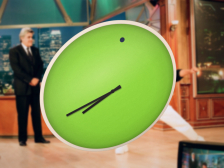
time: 7:40
